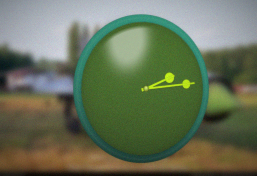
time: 2:14
